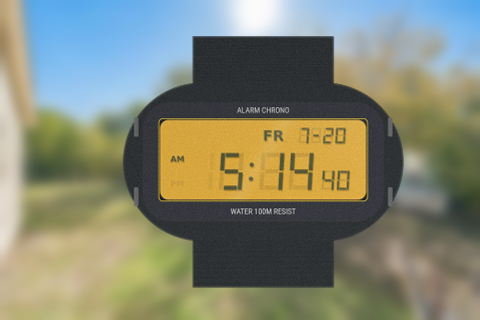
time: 5:14:40
